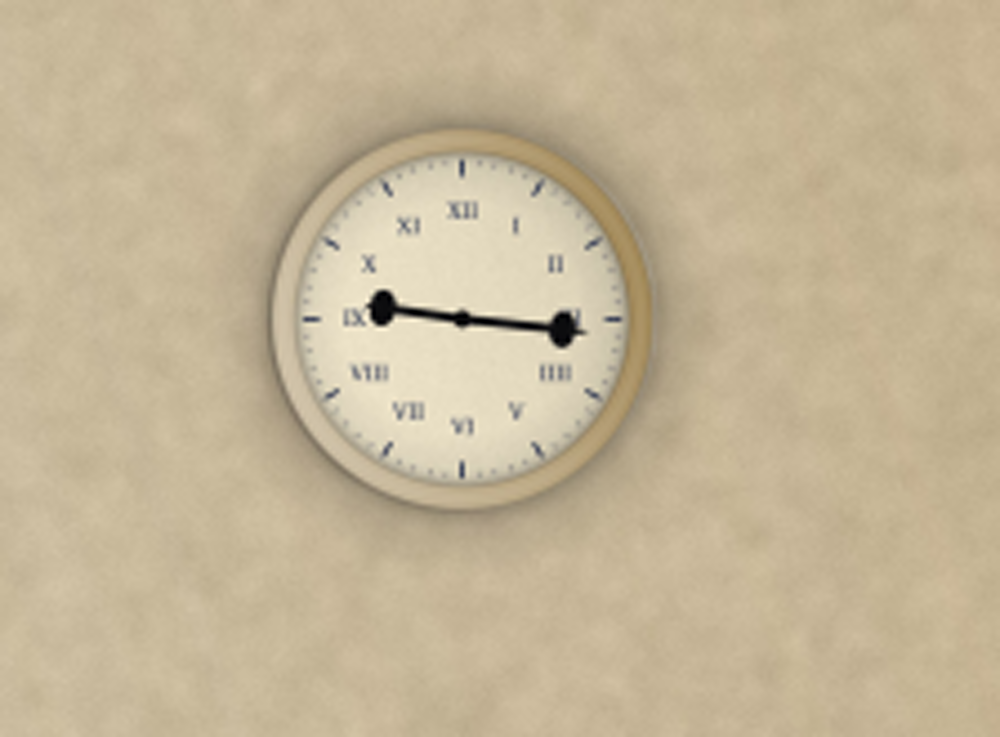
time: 9:16
